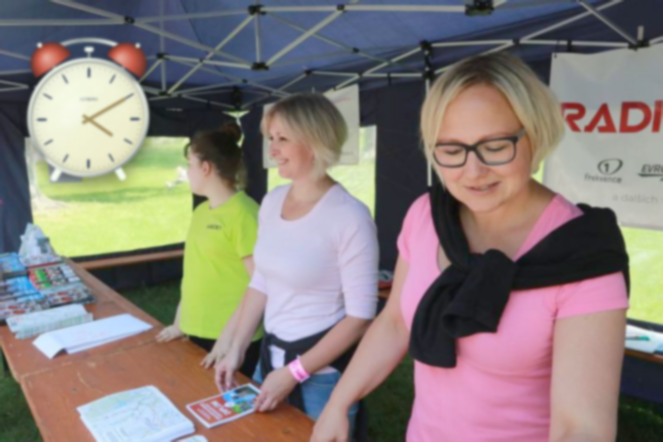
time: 4:10
